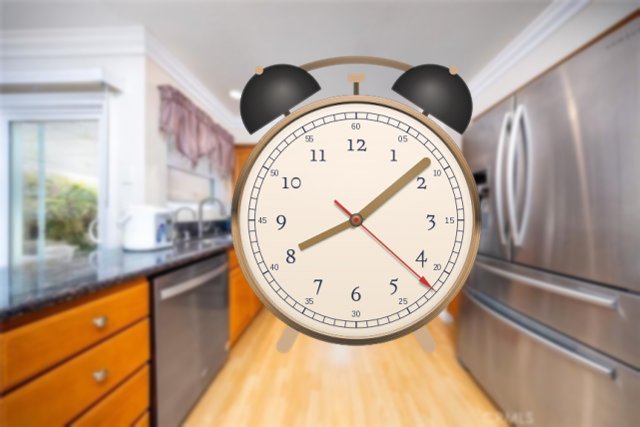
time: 8:08:22
